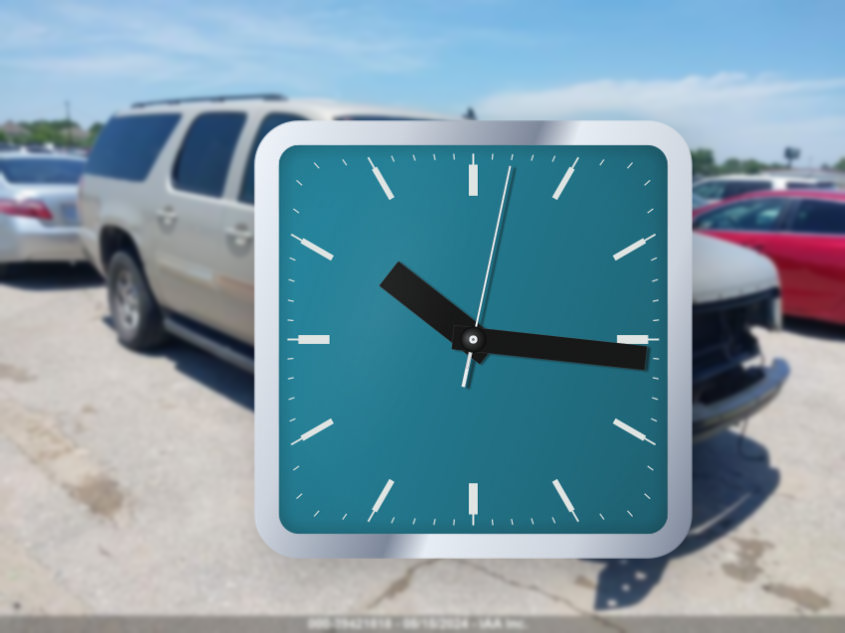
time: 10:16:02
